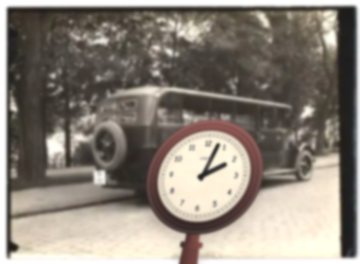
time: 2:03
